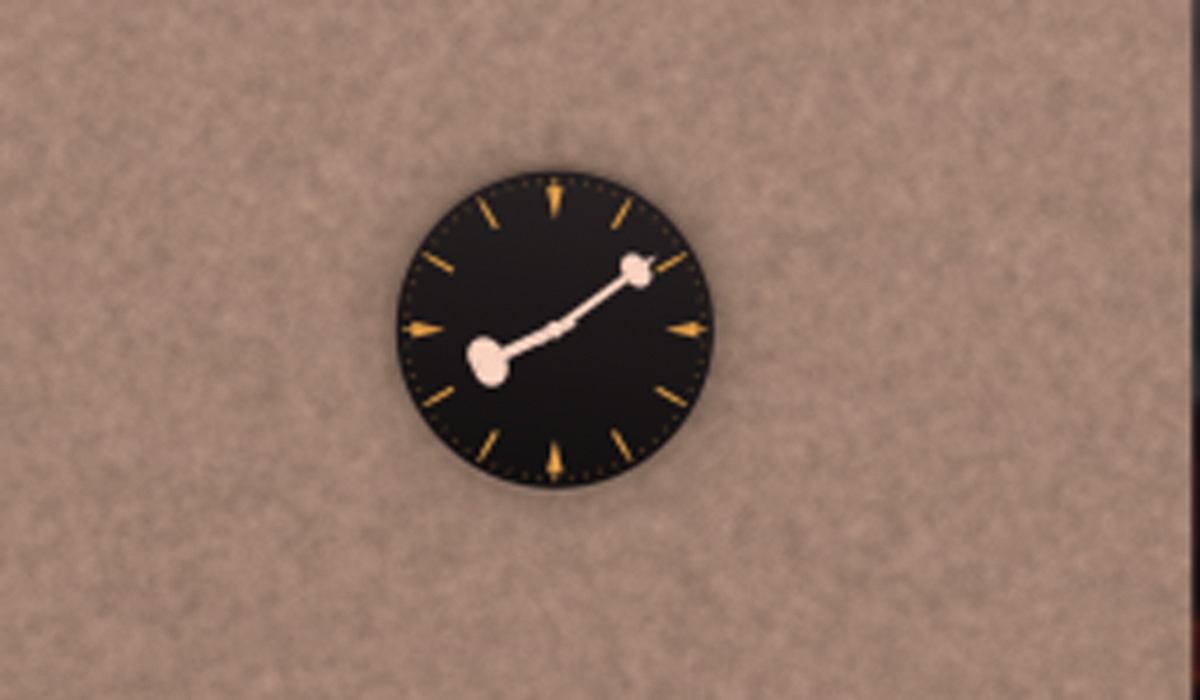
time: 8:09
